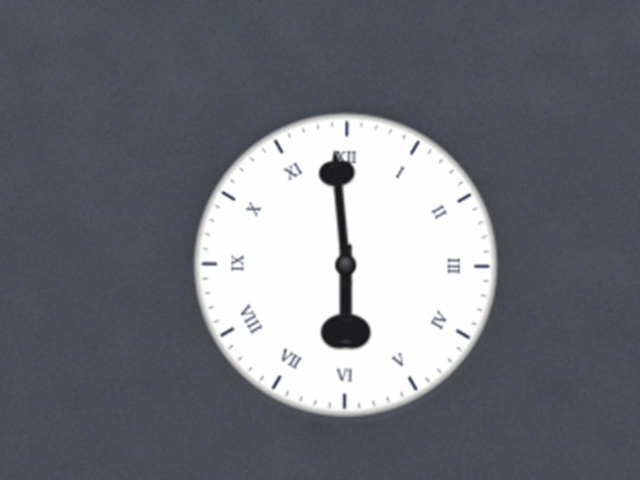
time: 5:59
